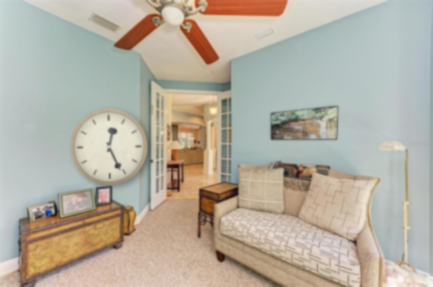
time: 12:26
